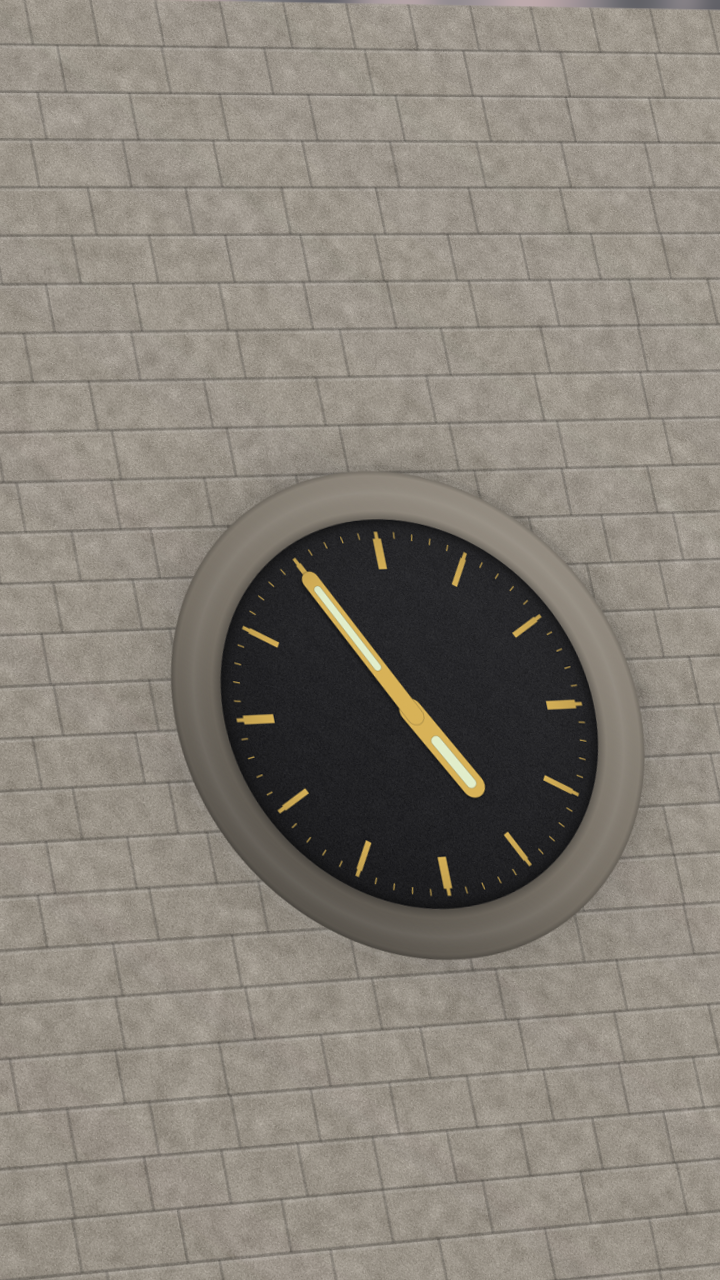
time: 4:55
